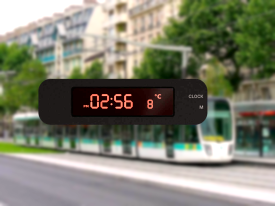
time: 2:56
